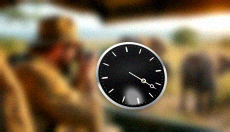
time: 4:22
